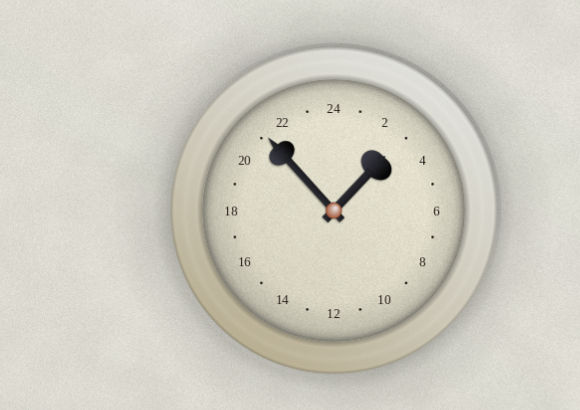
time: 2:53
